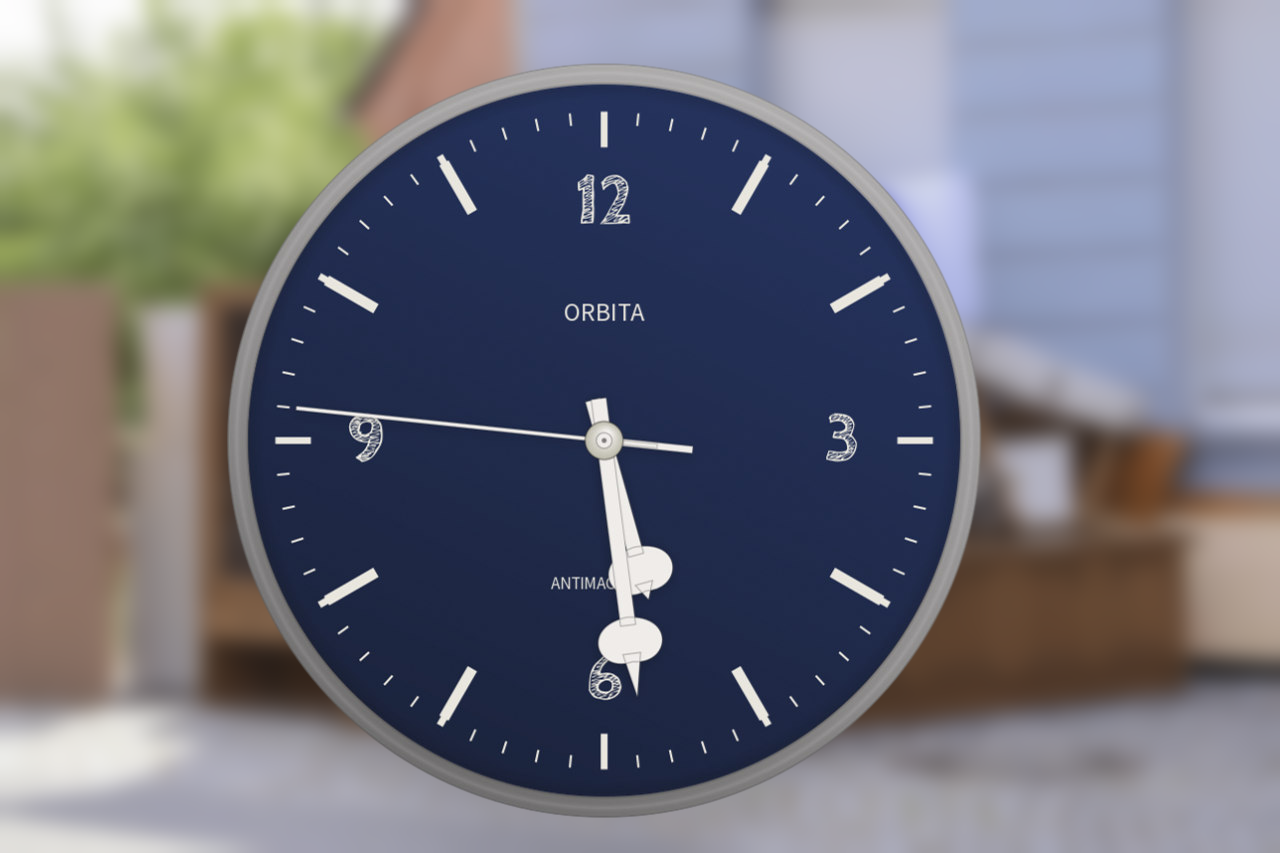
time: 5:28:46
